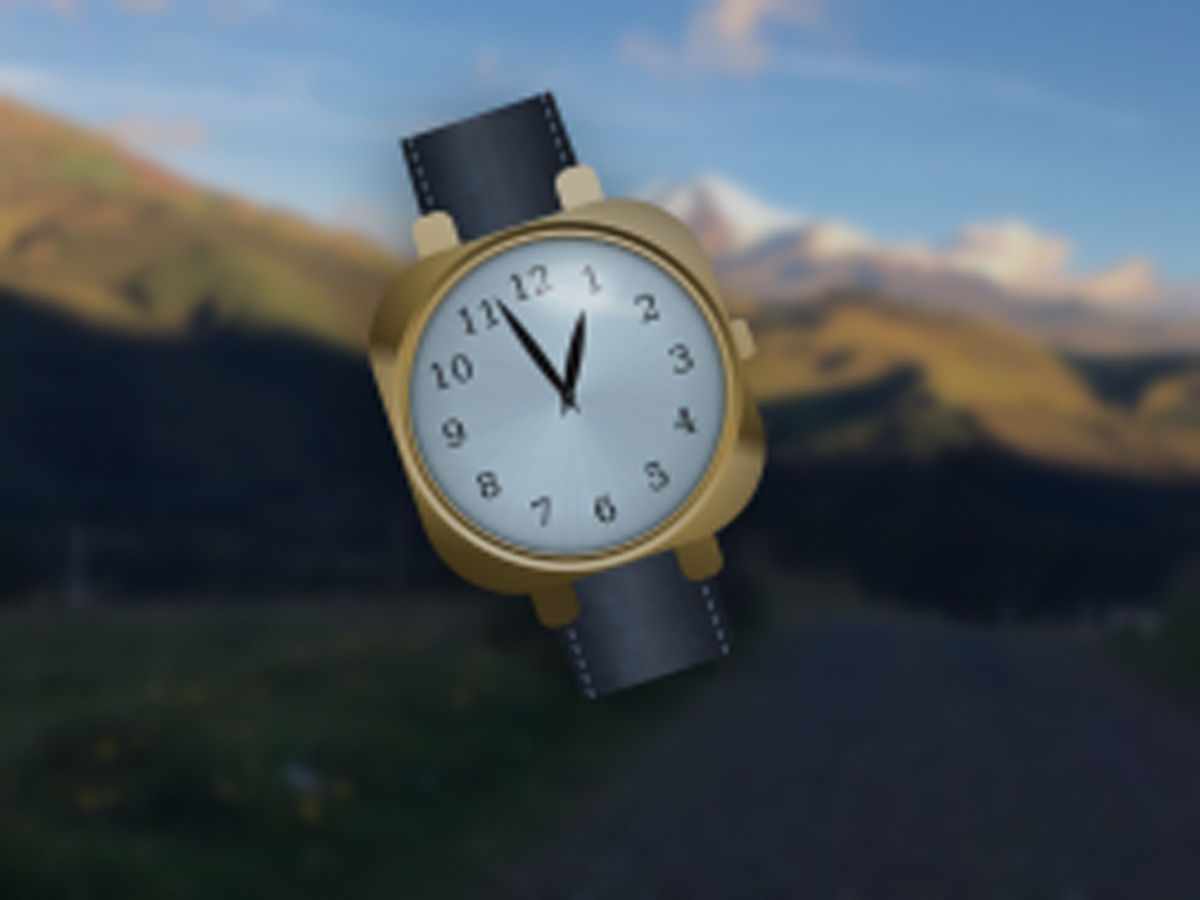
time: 12:57
